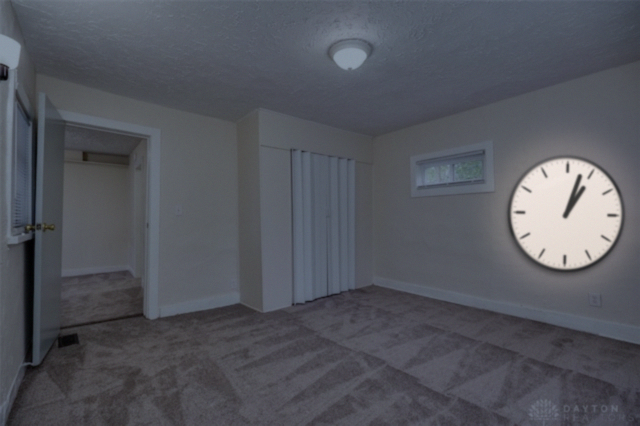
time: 1:03
